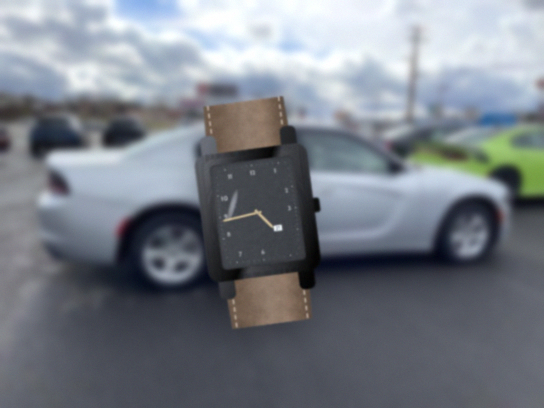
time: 4:44
